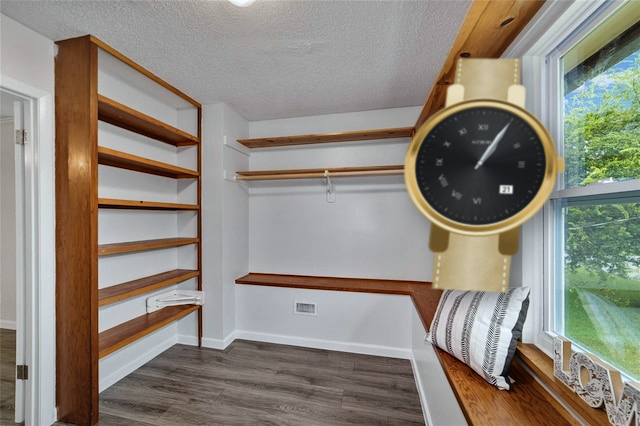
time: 1:05
